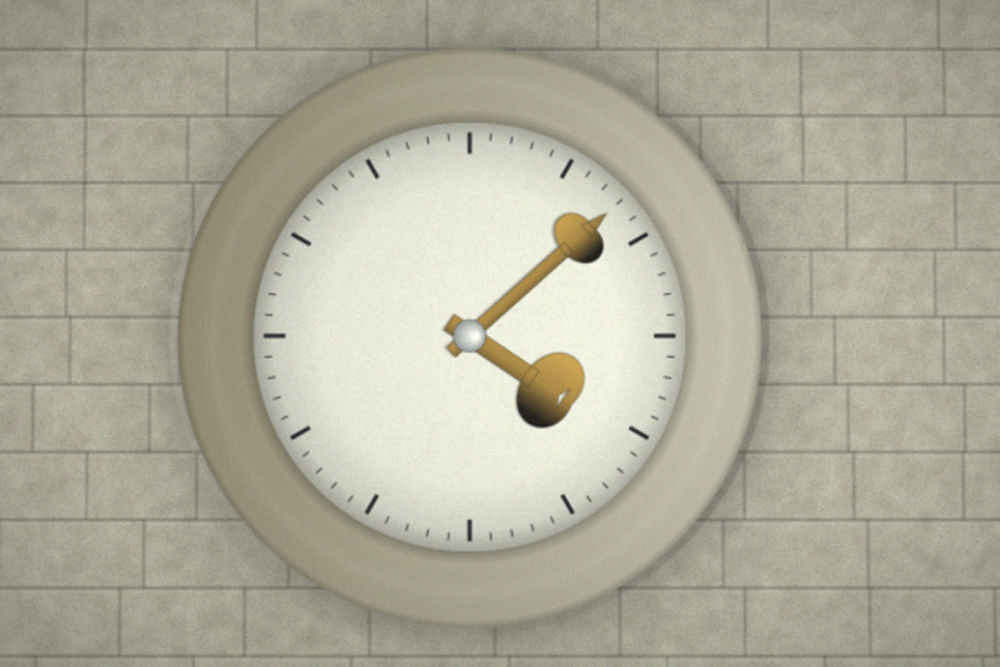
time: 4:08
